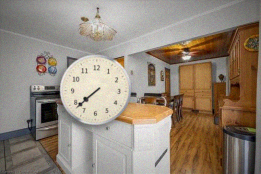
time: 7:38
